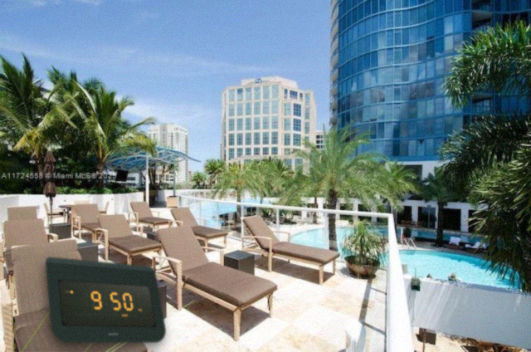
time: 9:50
